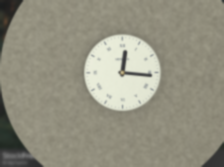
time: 12:16
